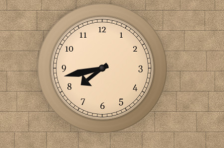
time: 7:43
